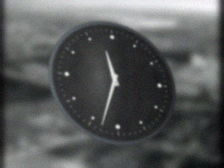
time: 11:33
